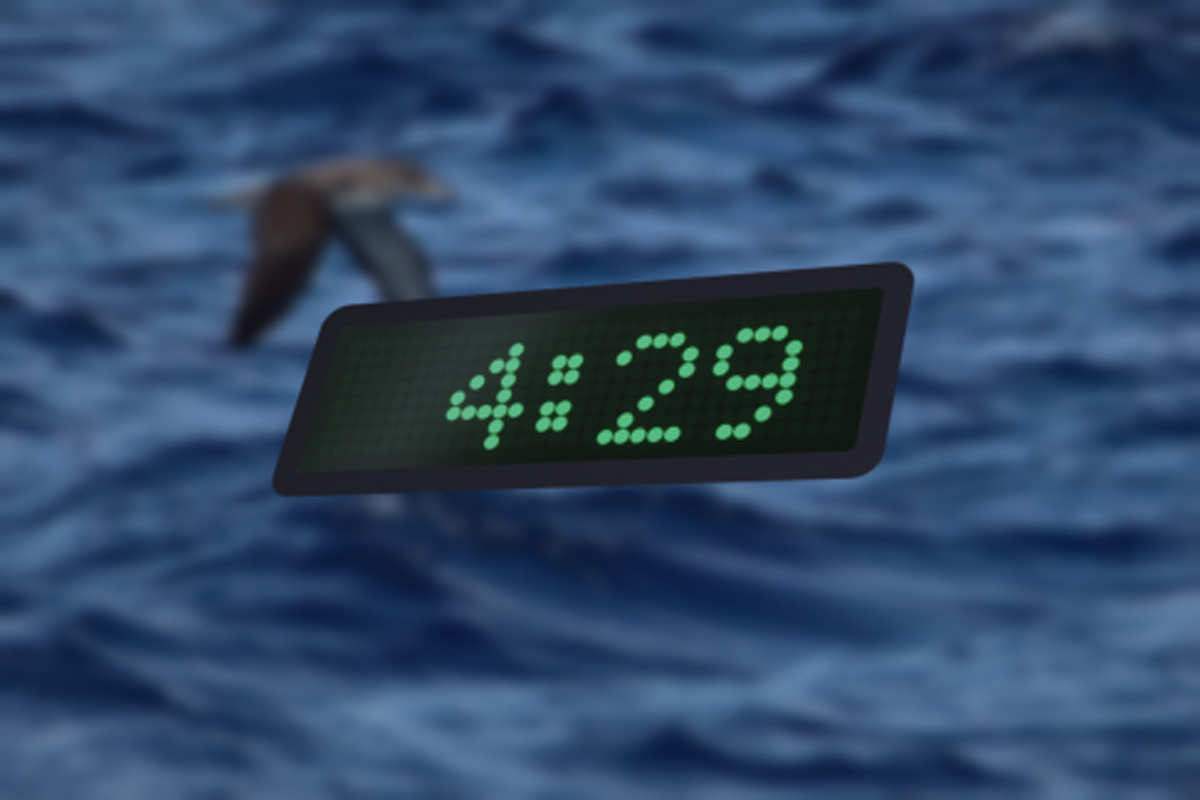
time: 4:29
